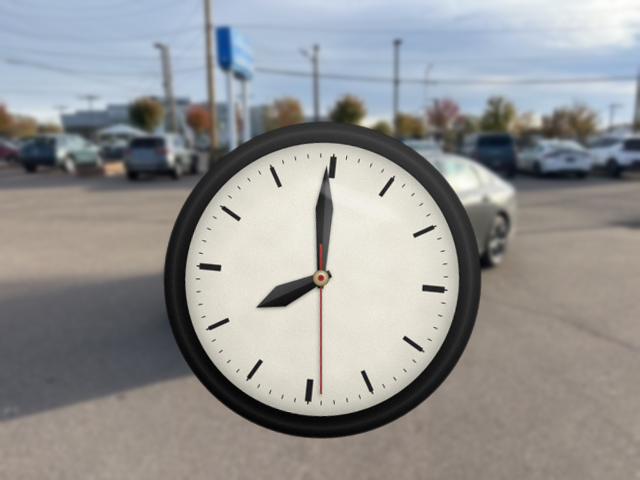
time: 7:59:29
